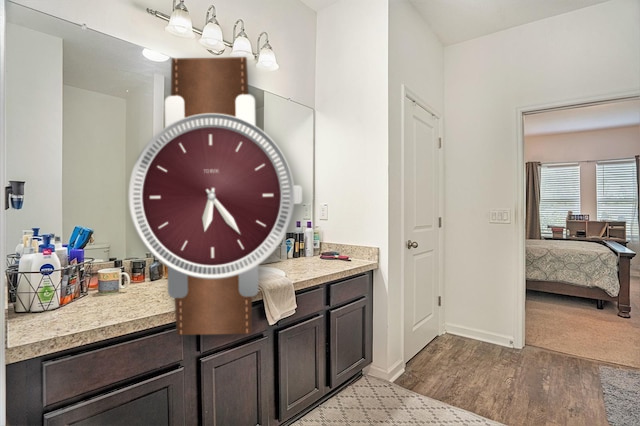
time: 6:24
